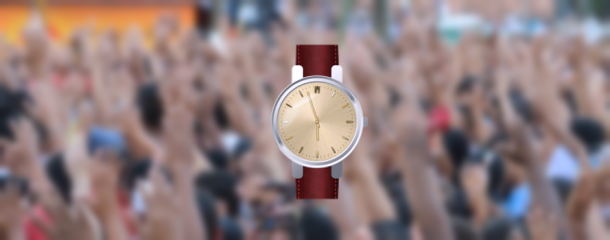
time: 5:57
